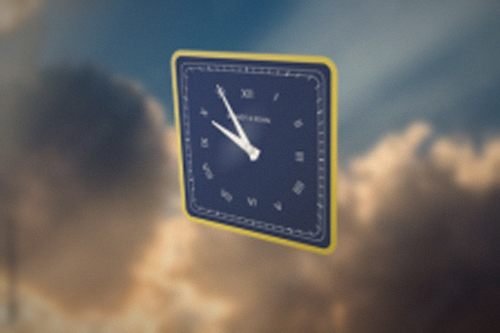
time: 9:55
